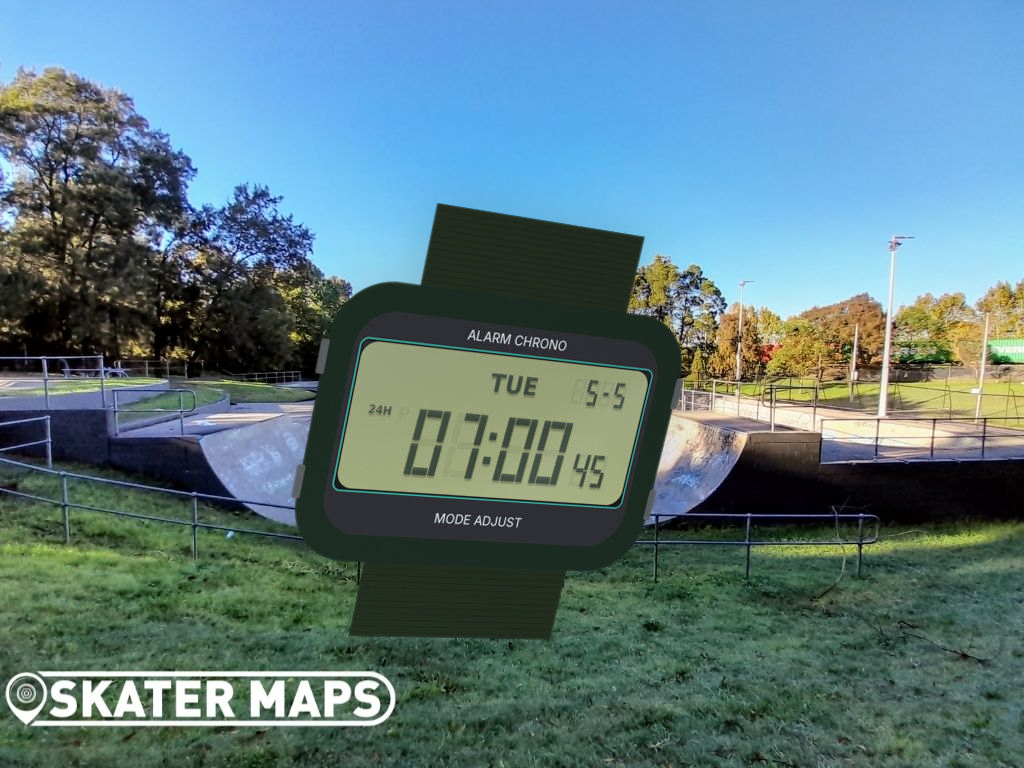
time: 7:00:45
